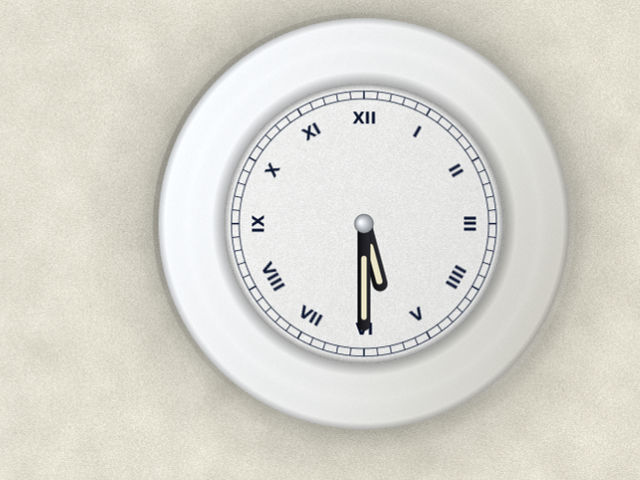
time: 5:30
